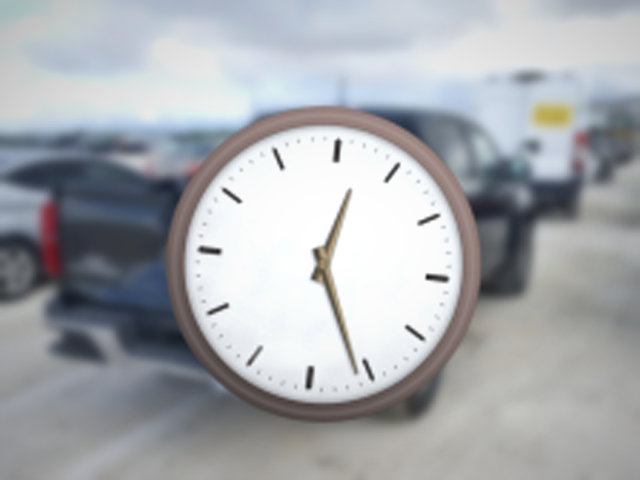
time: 12:26
